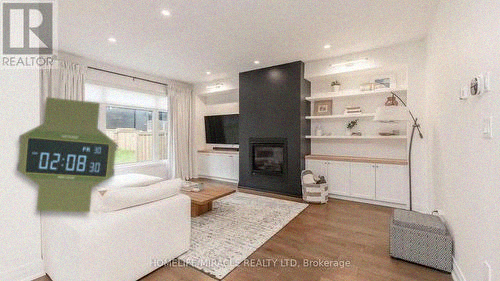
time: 2:08:30
